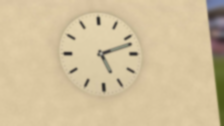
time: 5:12
